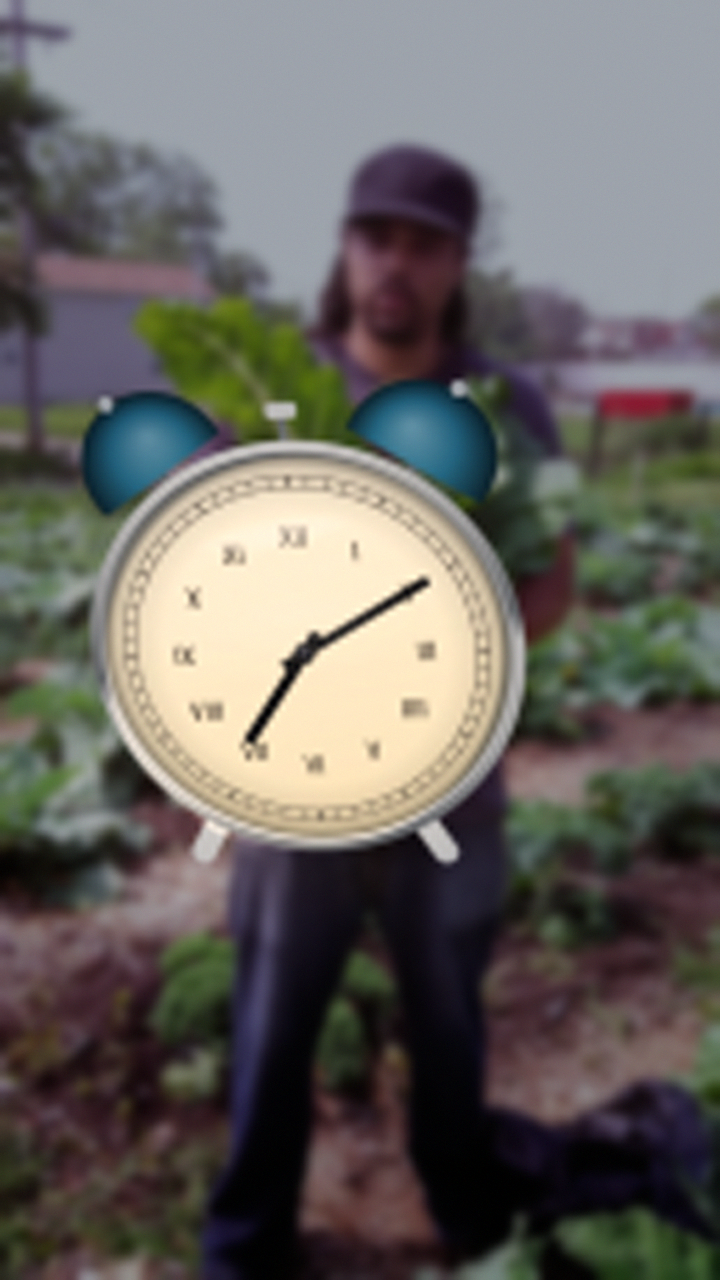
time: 7:10
